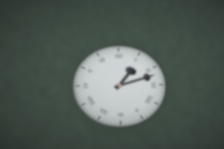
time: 1:12
